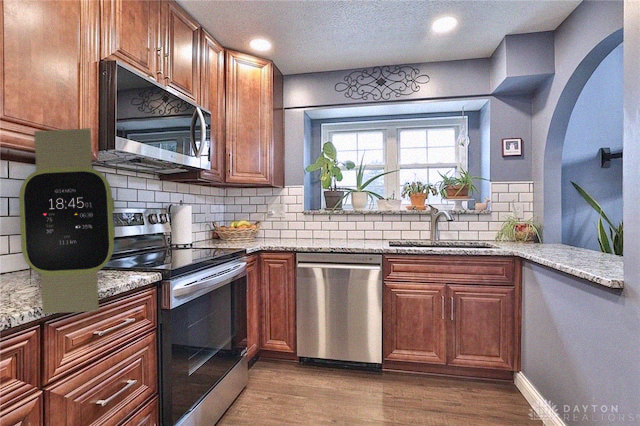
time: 18:45
